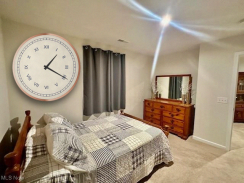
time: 1:20
